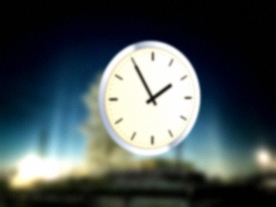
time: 1:55
